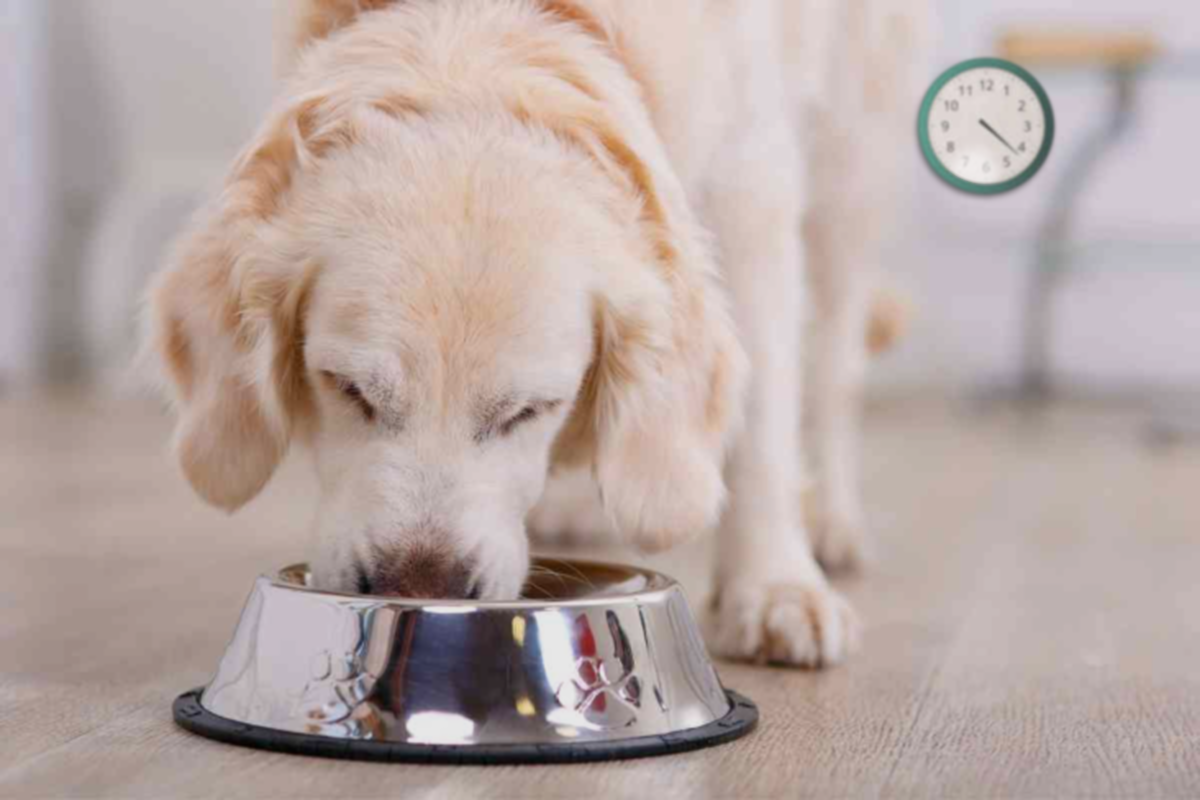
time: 4:22
